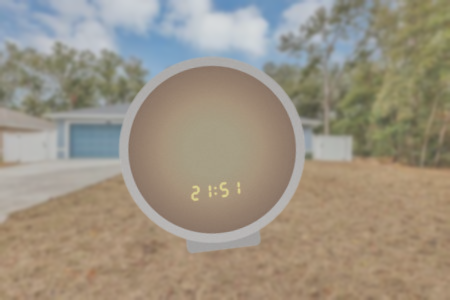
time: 21:51
